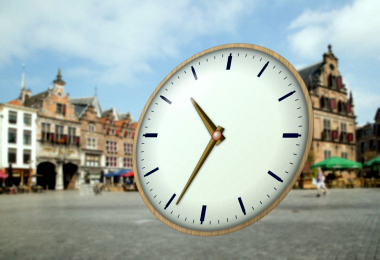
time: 10:34
